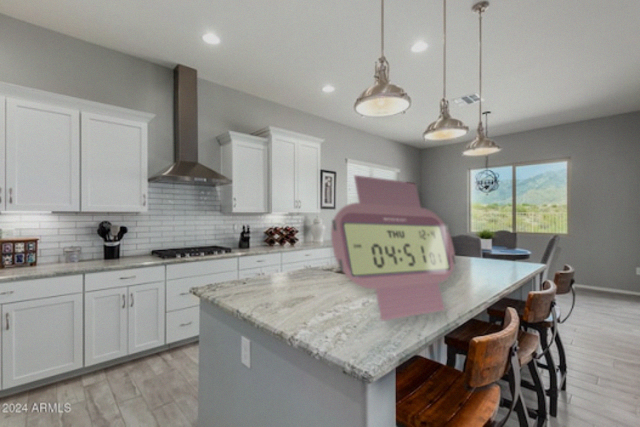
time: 4:51:01
